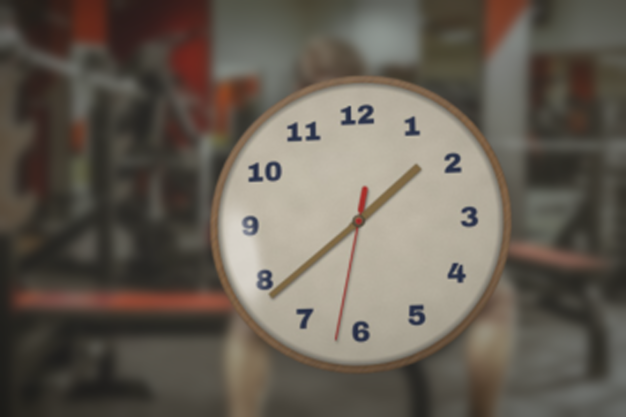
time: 1:38:32
